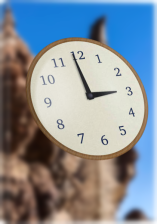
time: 2:59
